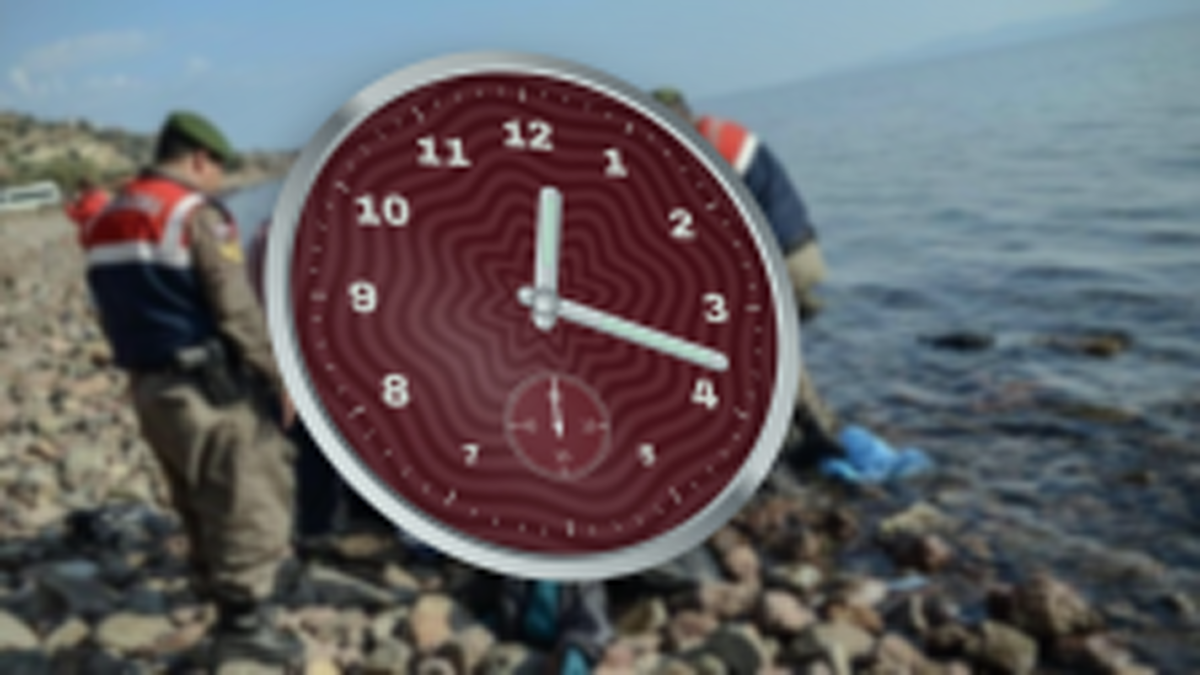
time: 12:18
